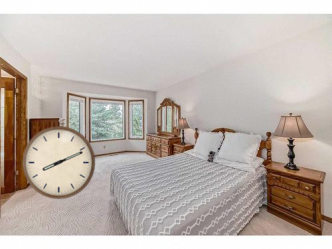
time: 8:11
